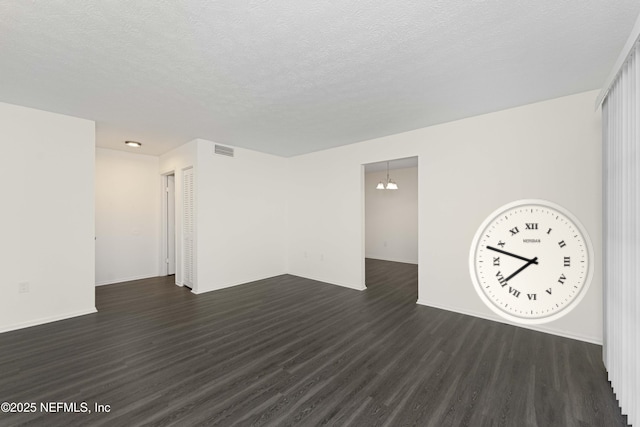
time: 7:48
